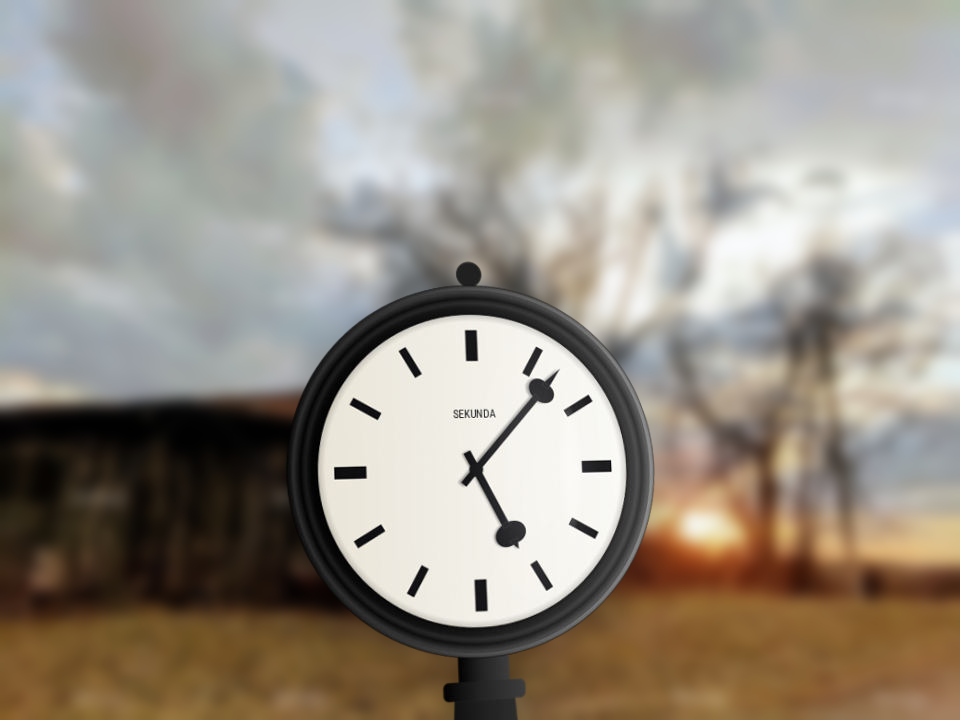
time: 5:07
